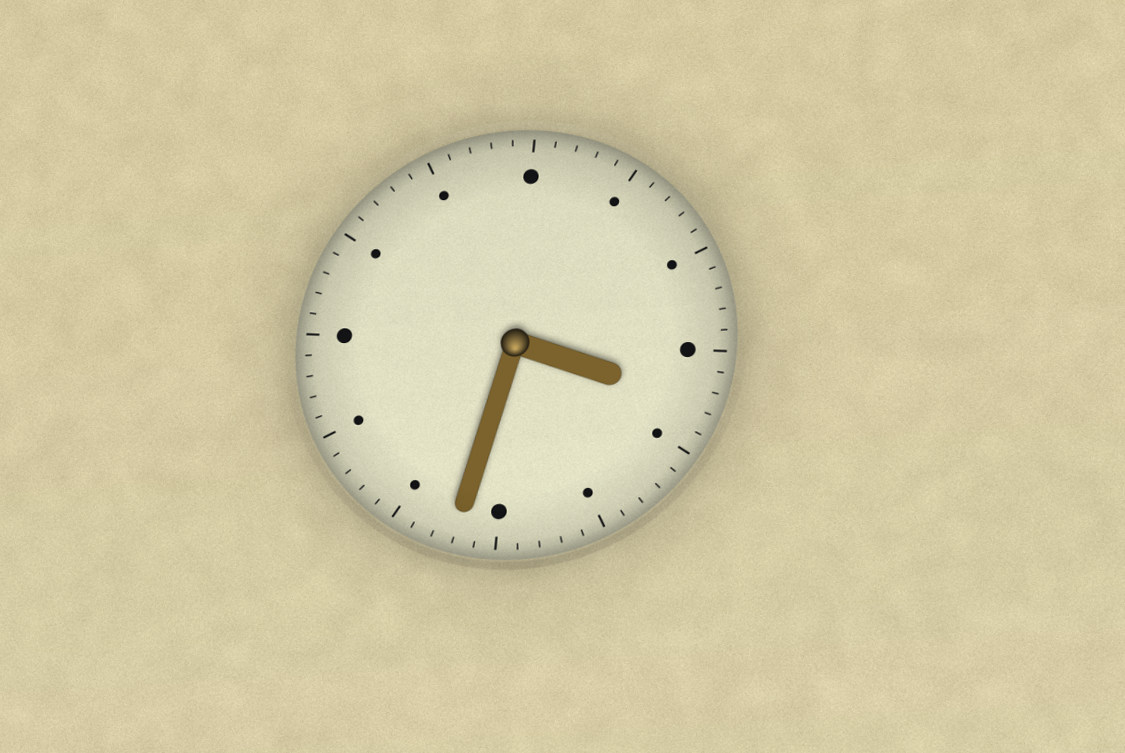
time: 3:32
